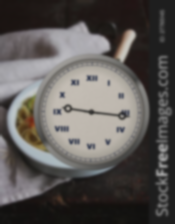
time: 9:16
